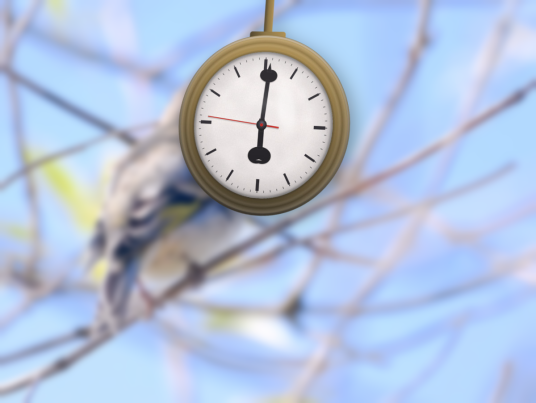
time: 6:00:46
